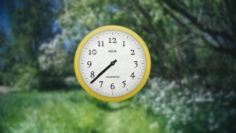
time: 7:38
